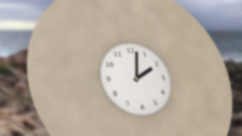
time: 2:02
